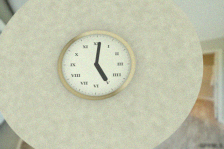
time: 5:01
